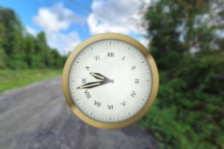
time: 9:43
